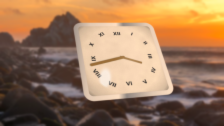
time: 3:43
